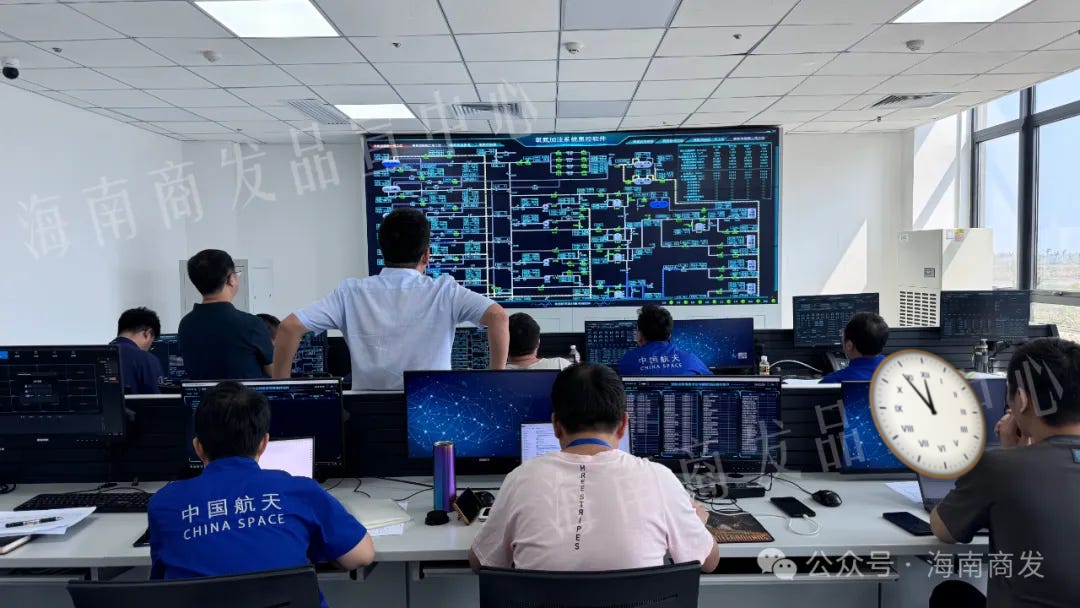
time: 11:54
